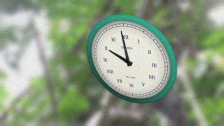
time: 9:59
